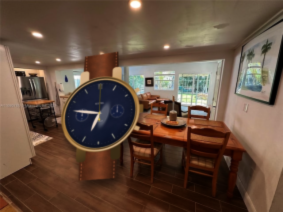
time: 6:47
